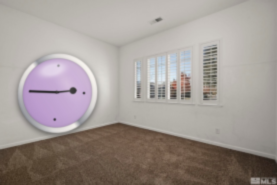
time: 2:45
